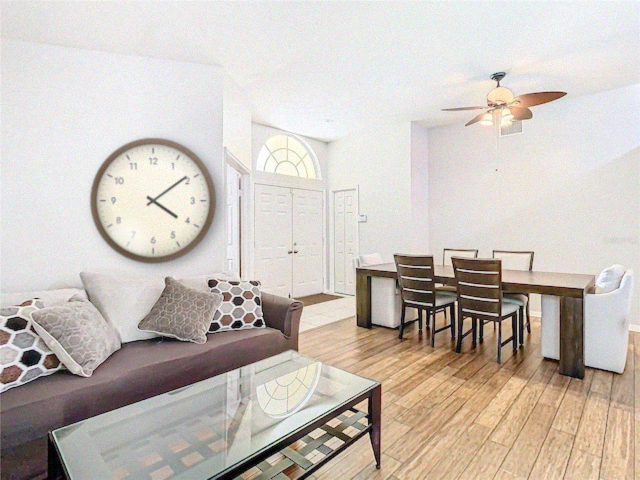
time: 4:09
